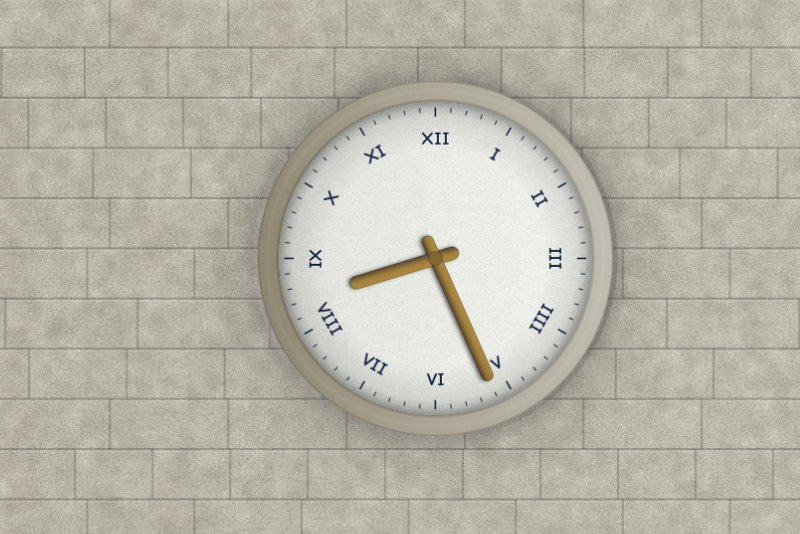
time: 8:26
